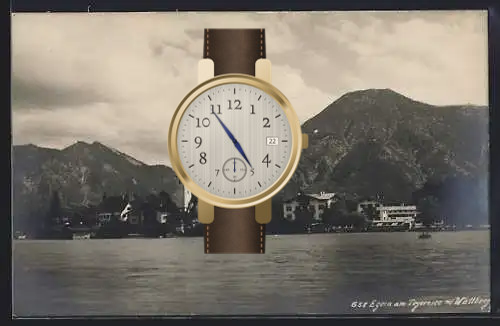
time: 4:54
